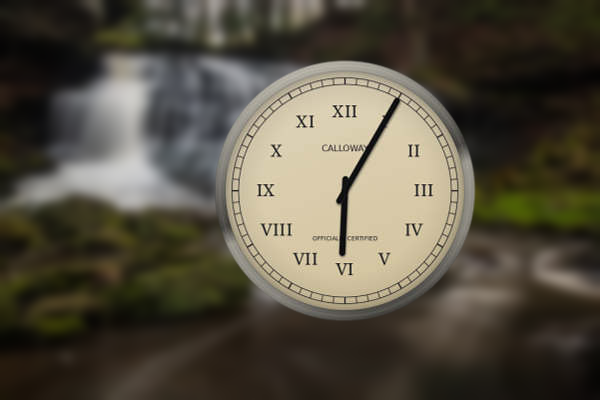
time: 6:05
